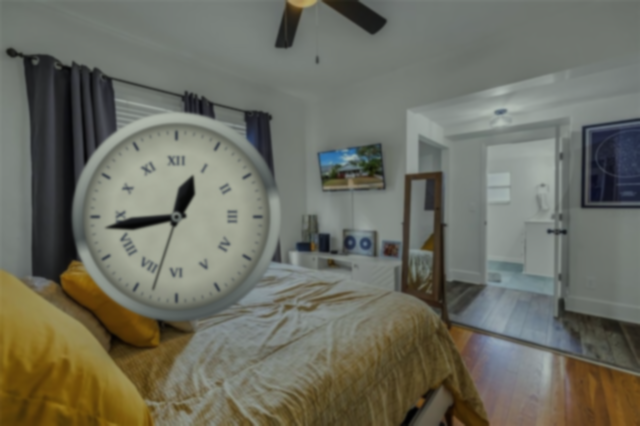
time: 12:43:33
